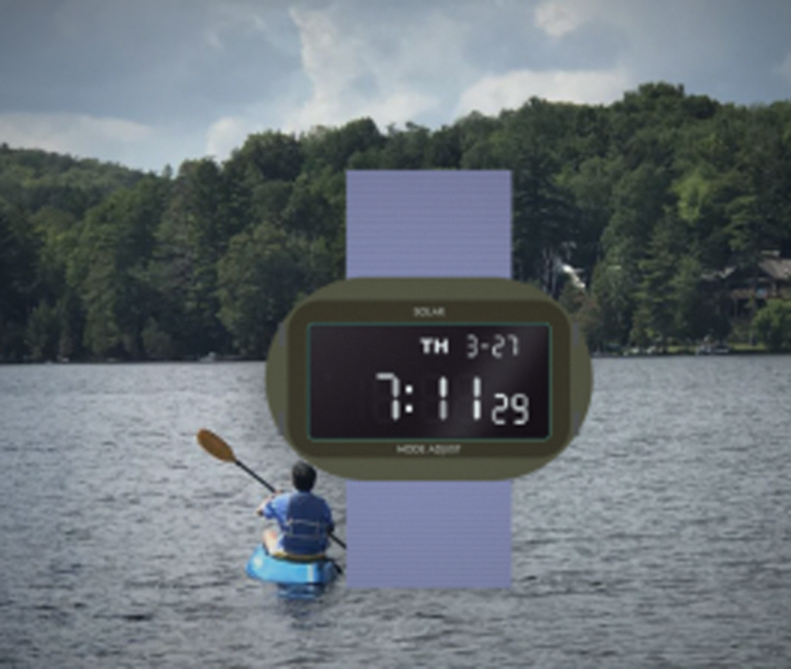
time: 7:11:29
